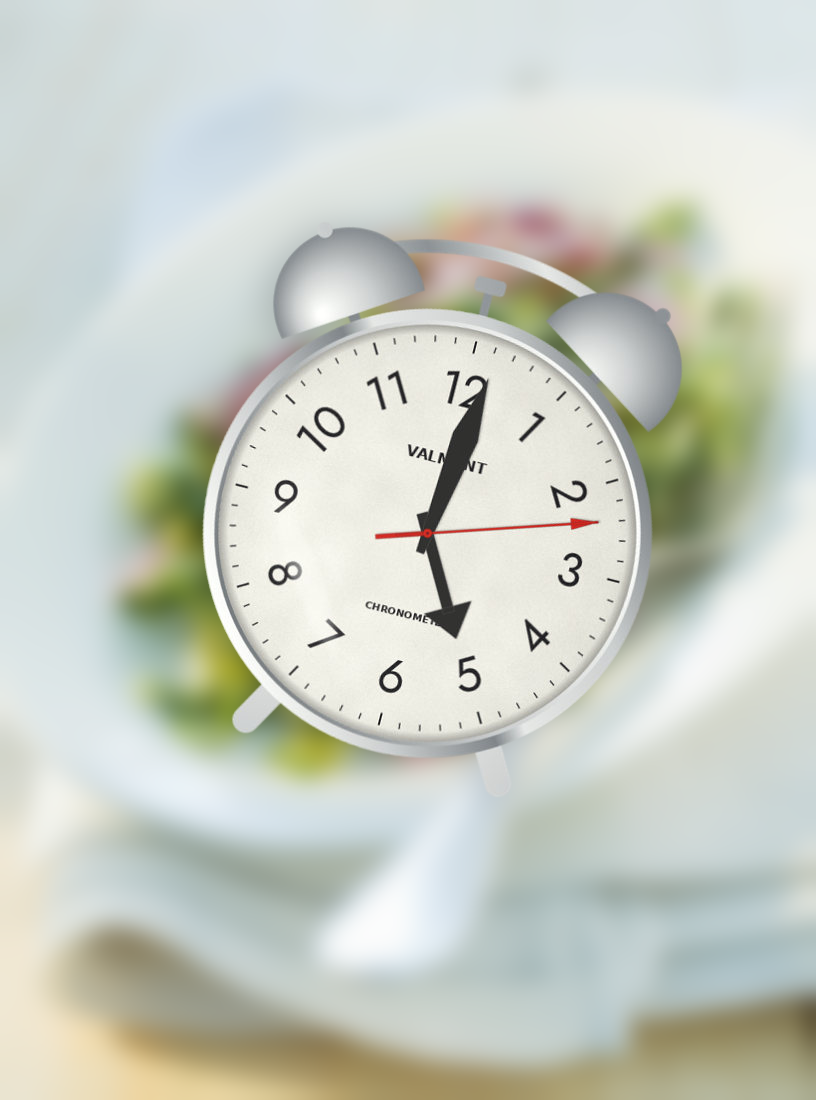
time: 5:01:12
